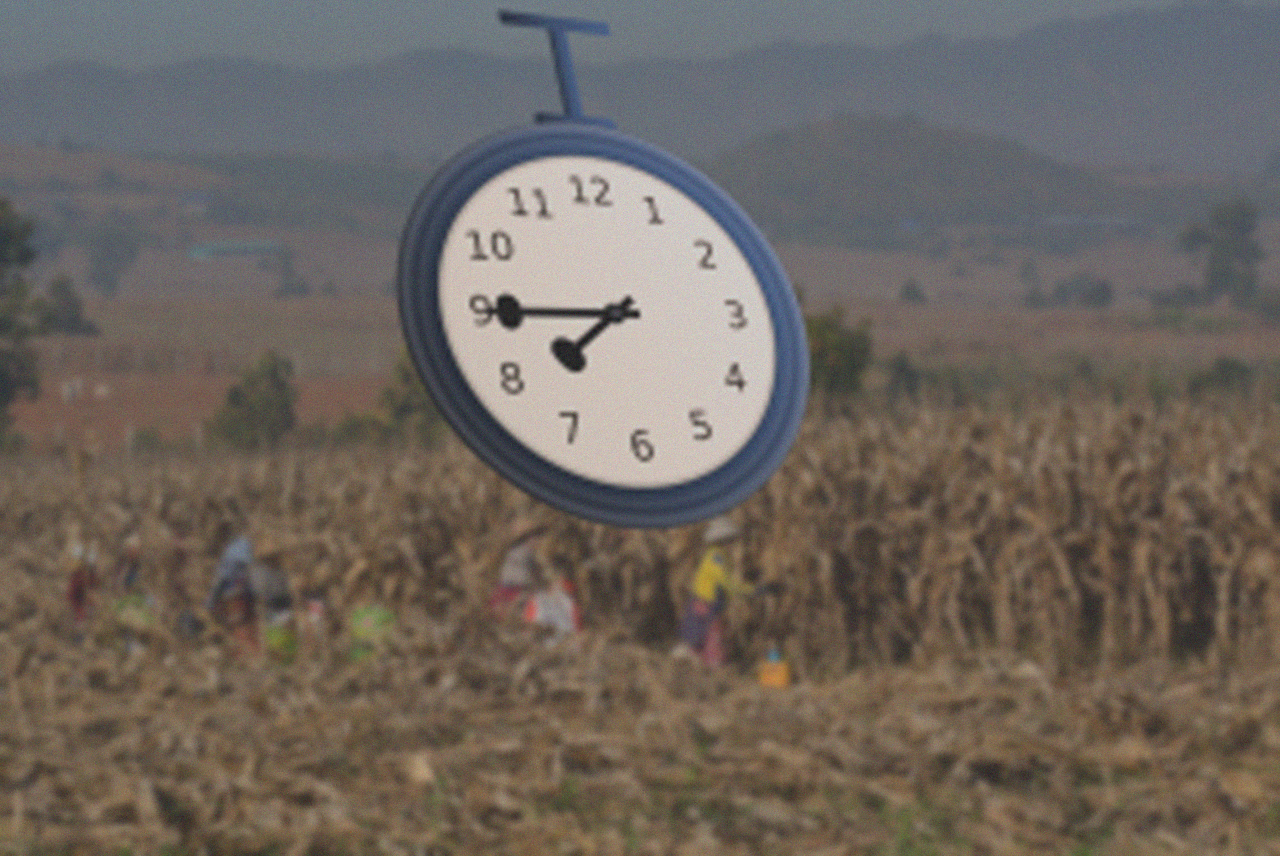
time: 7:45
